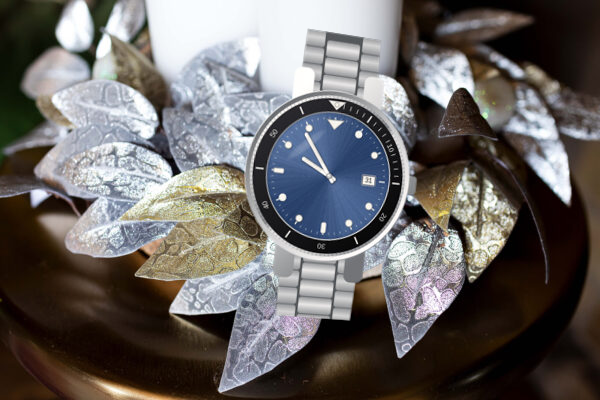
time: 9:54
